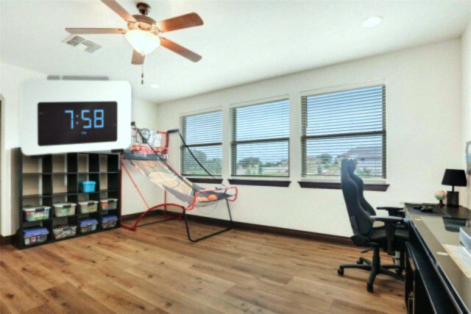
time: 7:58
